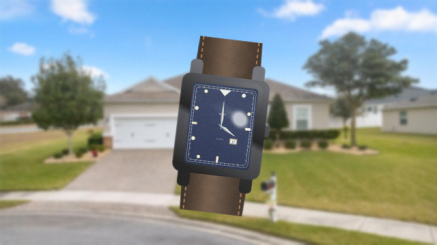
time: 4:00
